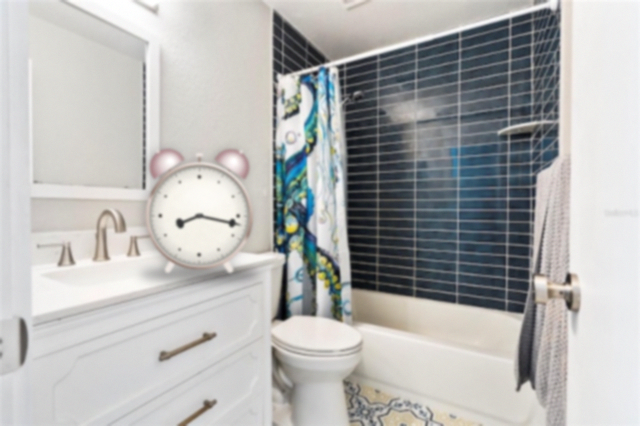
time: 8:17
